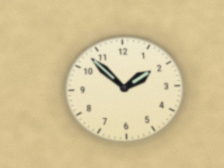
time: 1:53
